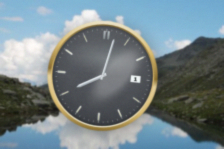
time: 8:02
